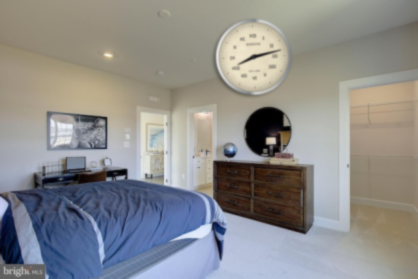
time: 8:13
